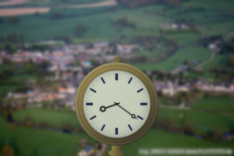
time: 8:21
